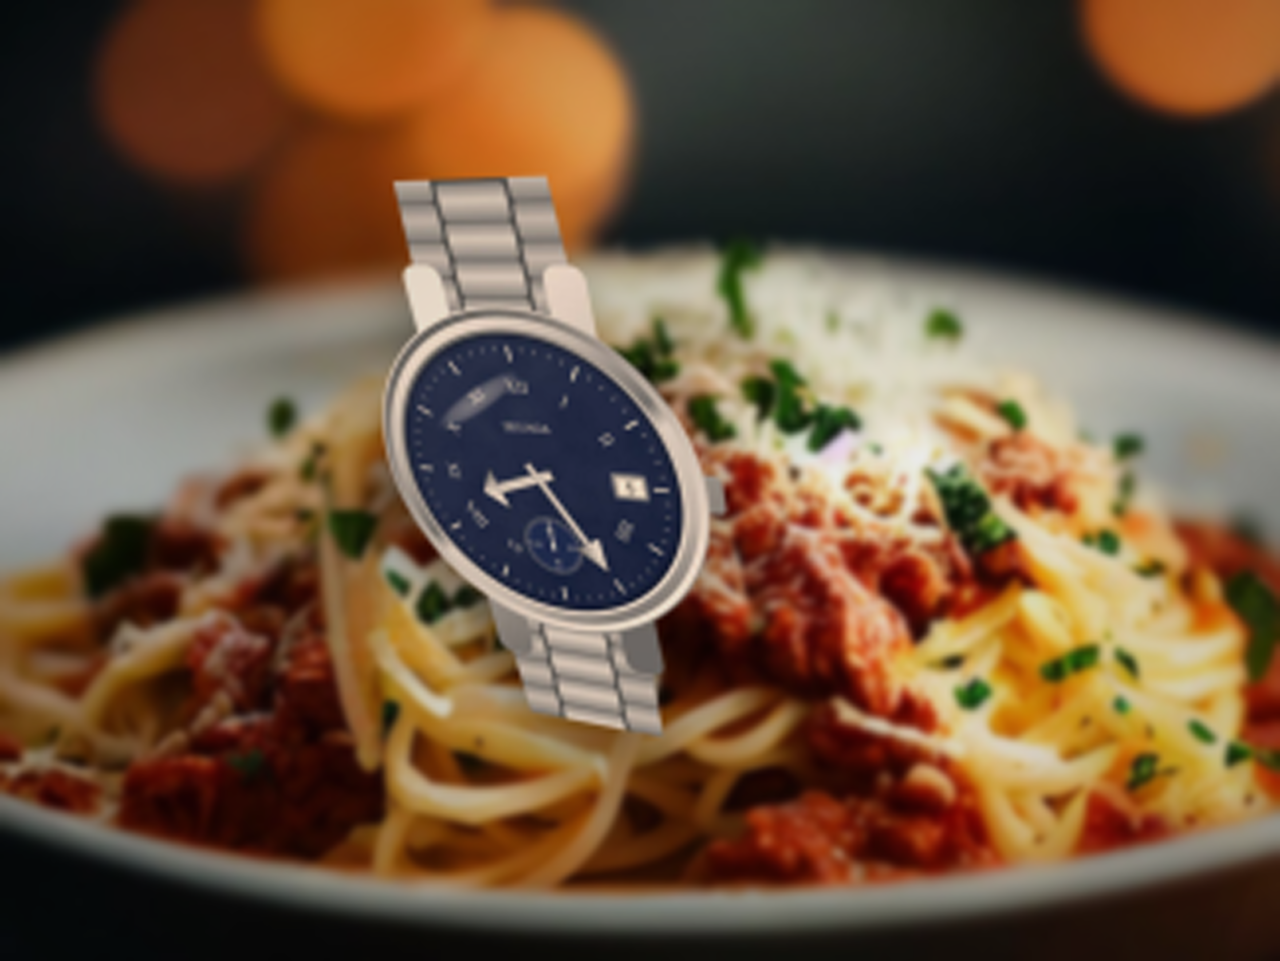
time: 8:25
